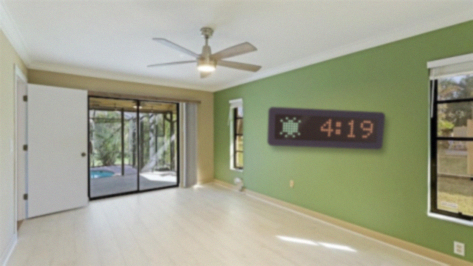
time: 4:19
